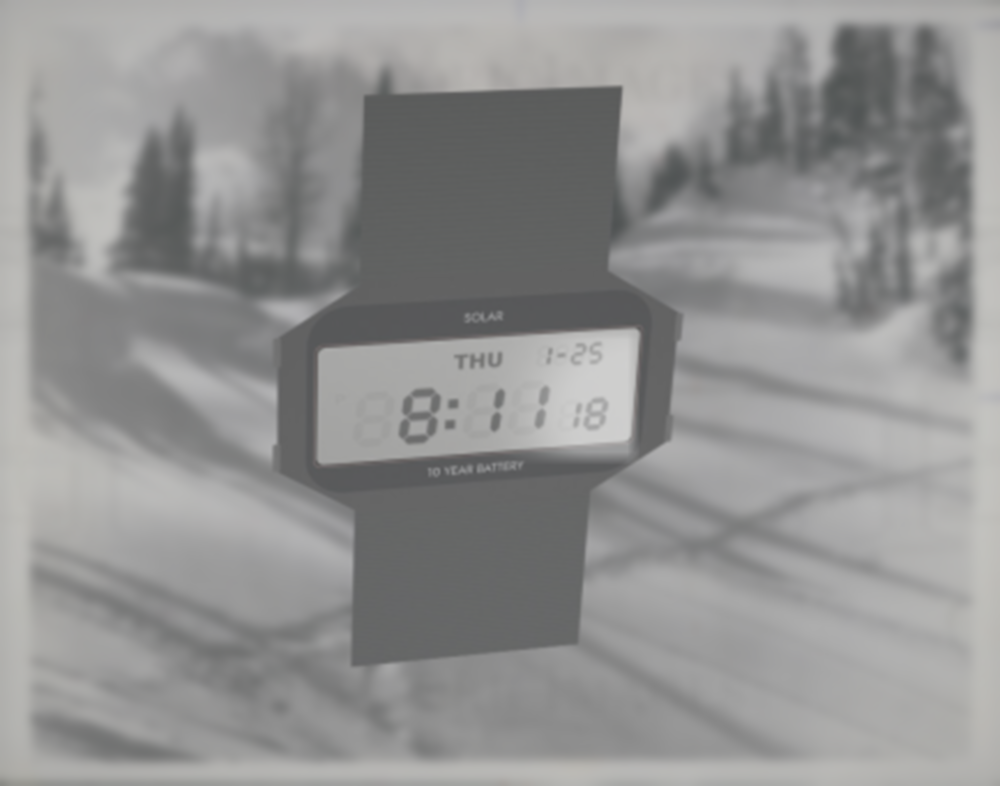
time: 8:11:18
